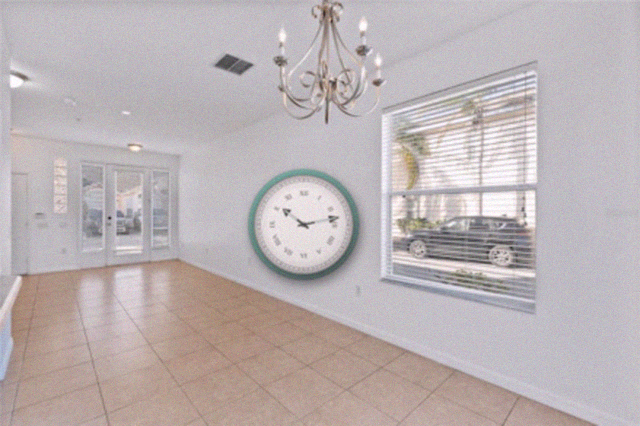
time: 10:13
